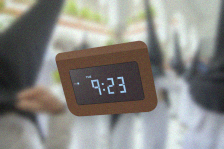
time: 9:23
